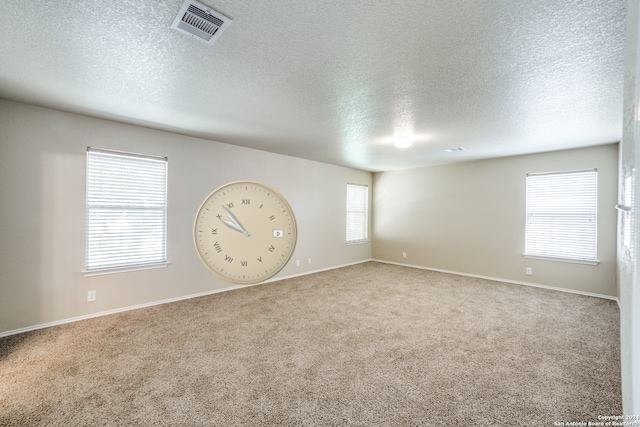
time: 9:53
